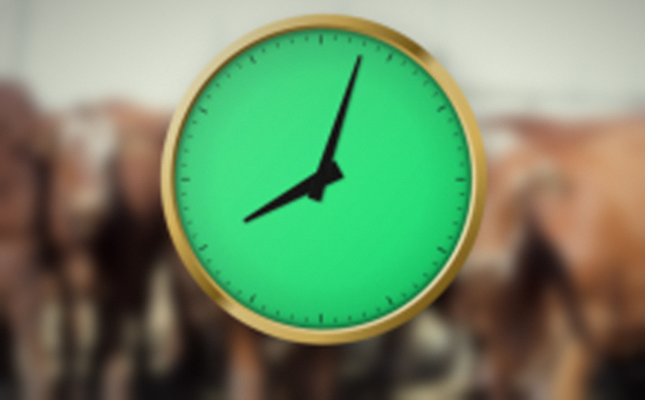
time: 8:03
